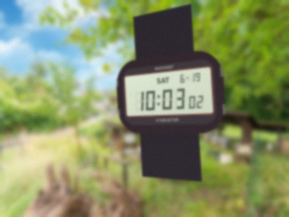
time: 10:03:02
